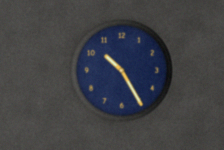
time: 10:25
